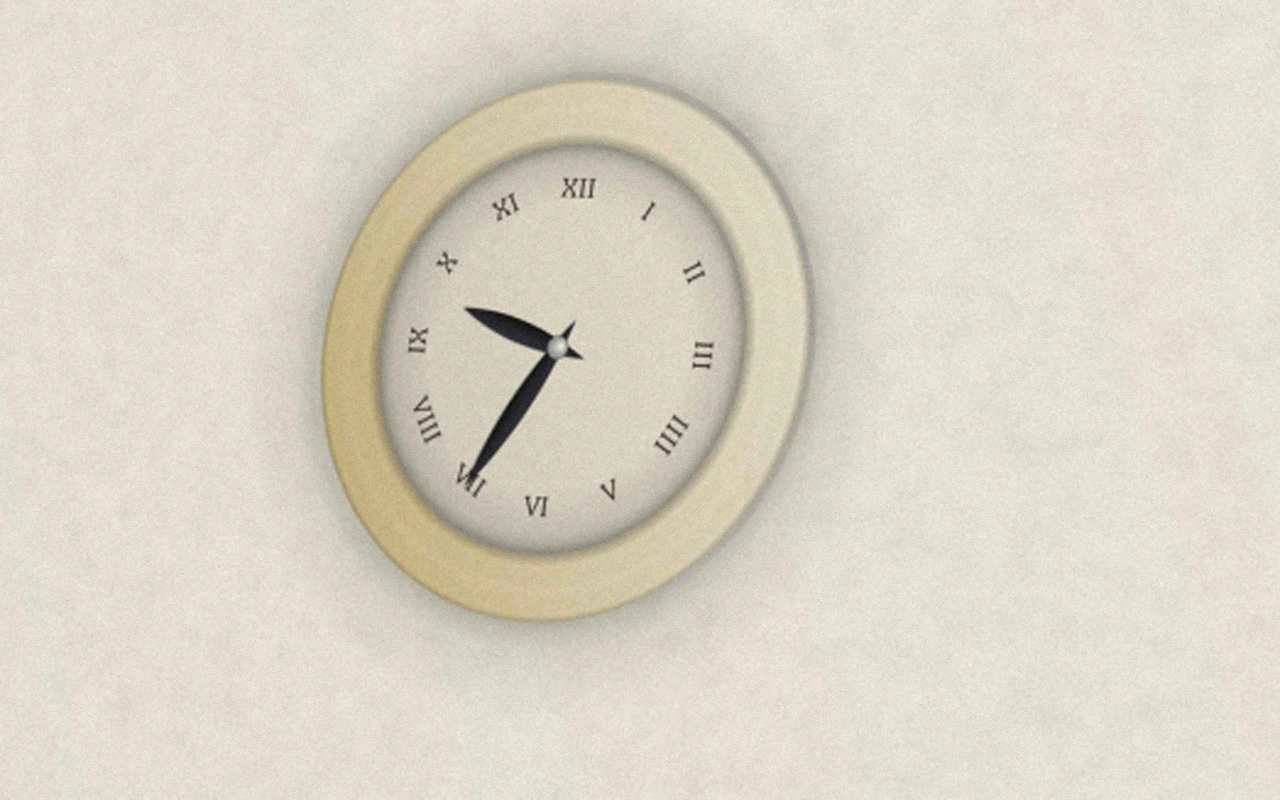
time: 9:35
